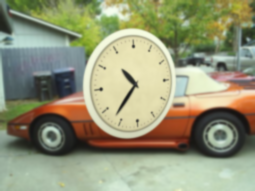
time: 10:37
